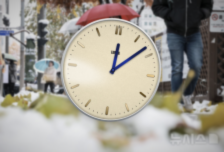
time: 12:08
